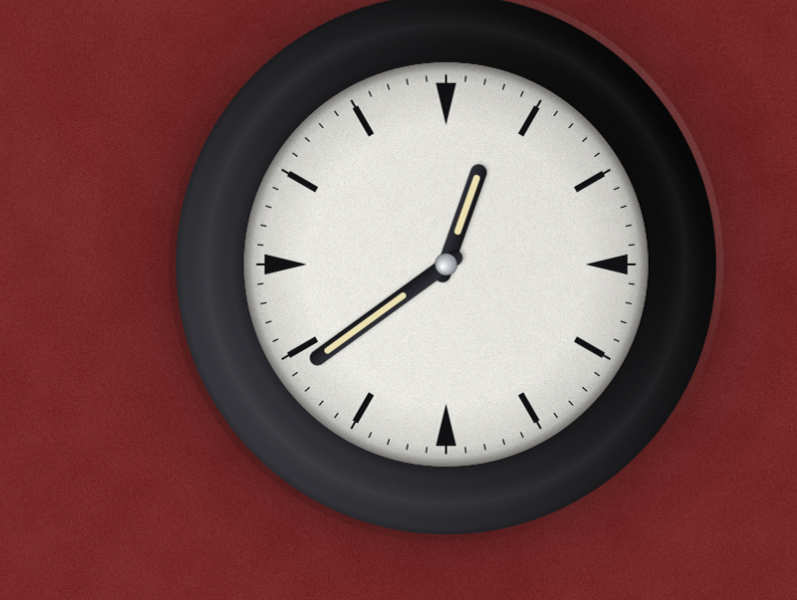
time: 12:39
